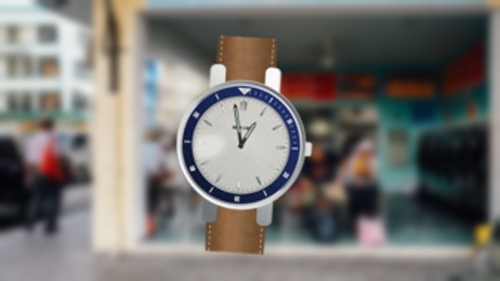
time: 12:58
